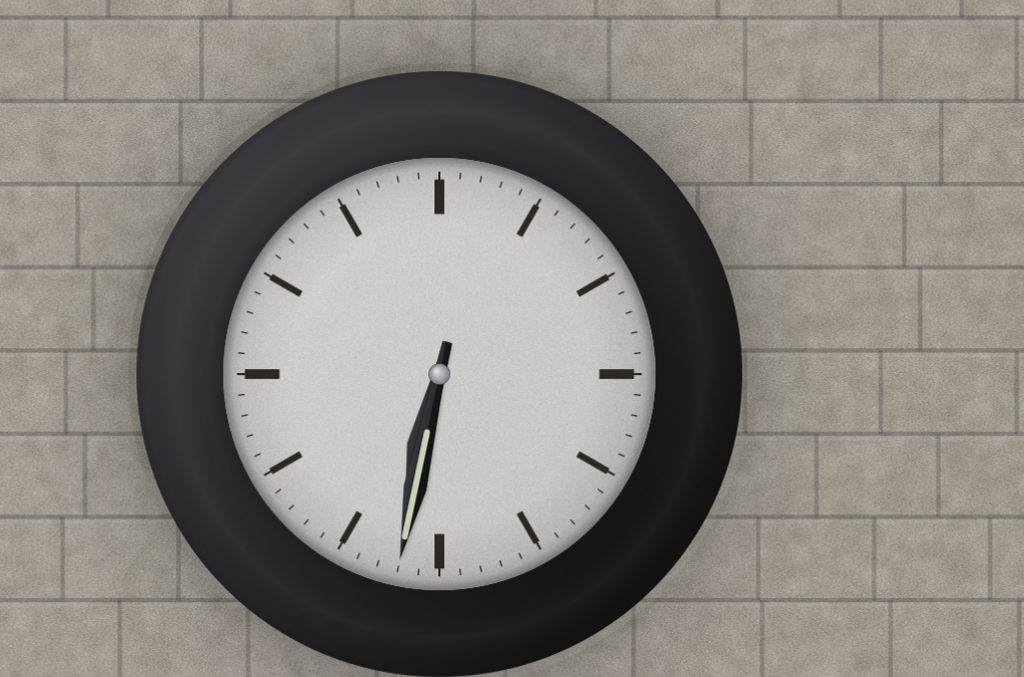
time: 6:32
